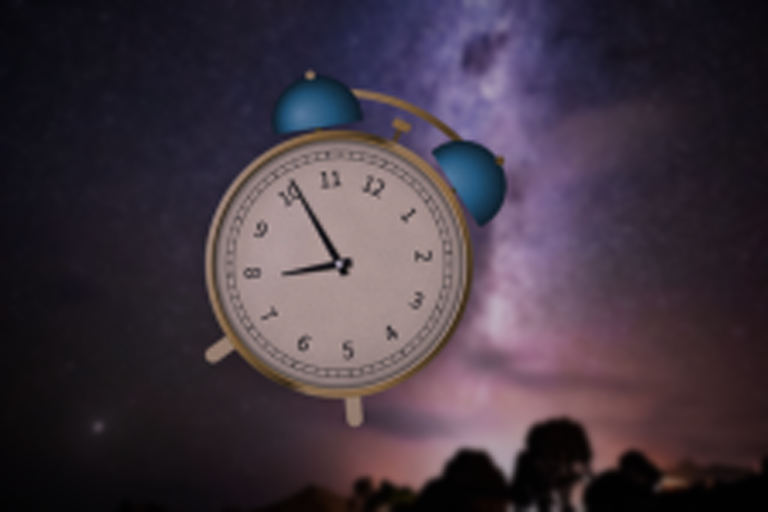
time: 7:51
